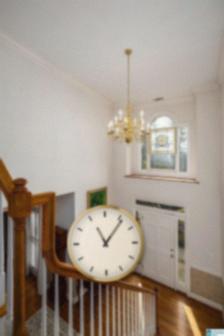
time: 11:06
